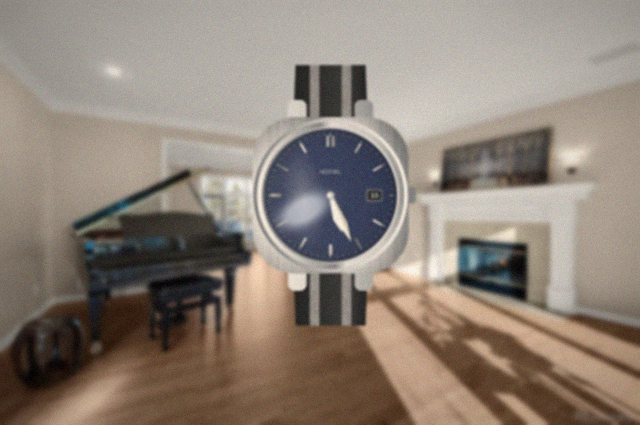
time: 5:26
